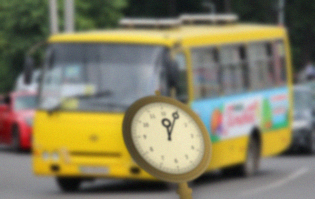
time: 12:05
